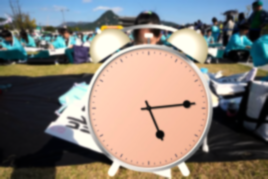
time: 5:14
